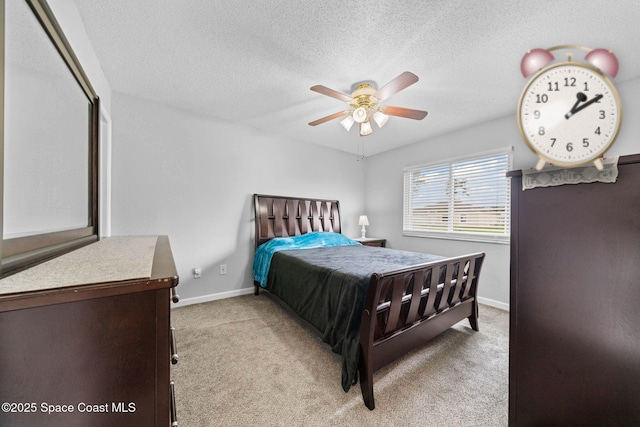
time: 1:10
